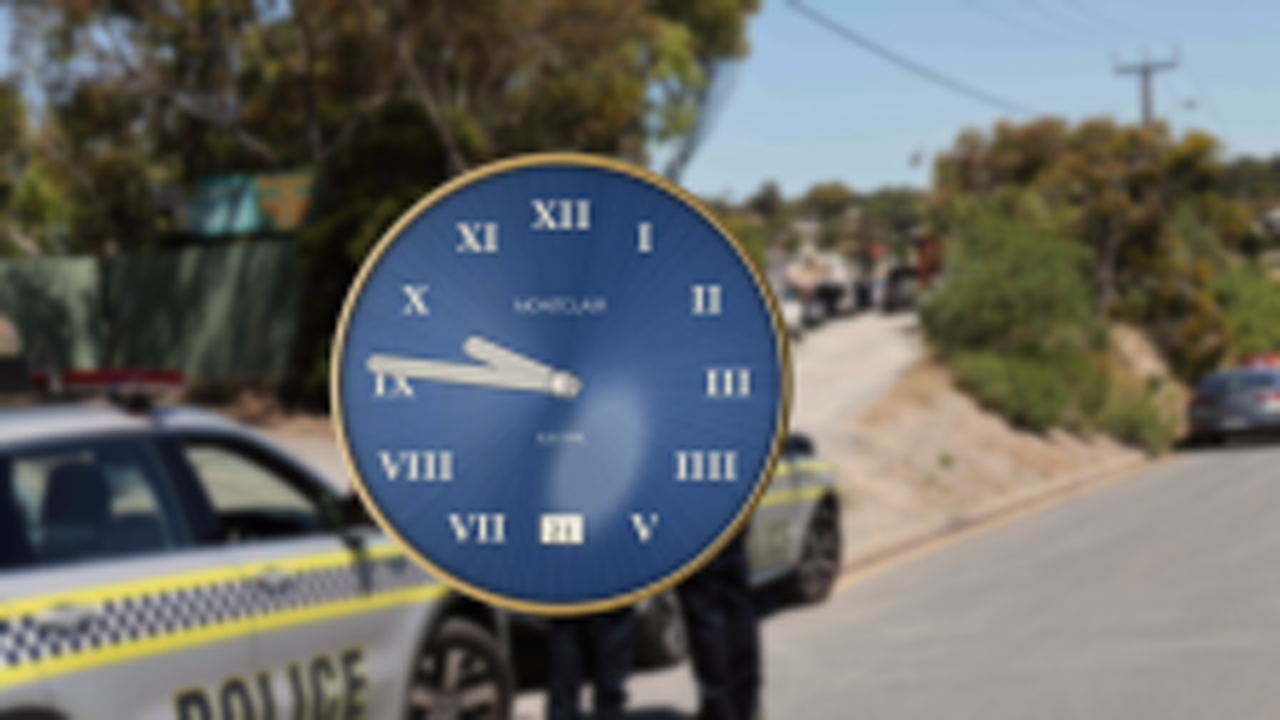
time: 9:46
